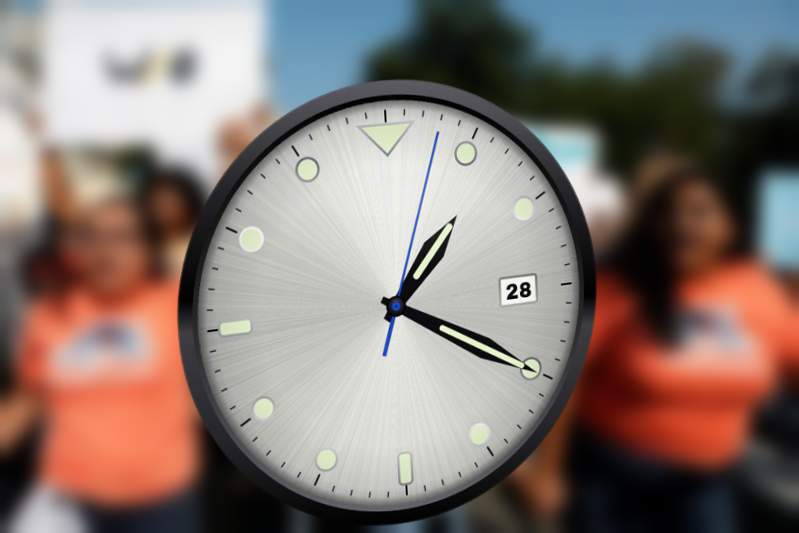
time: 1:20:03
